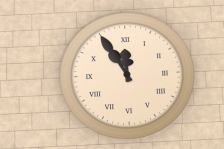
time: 11:55
